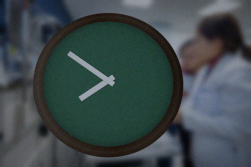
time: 7:51
